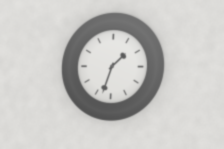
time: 1:33
